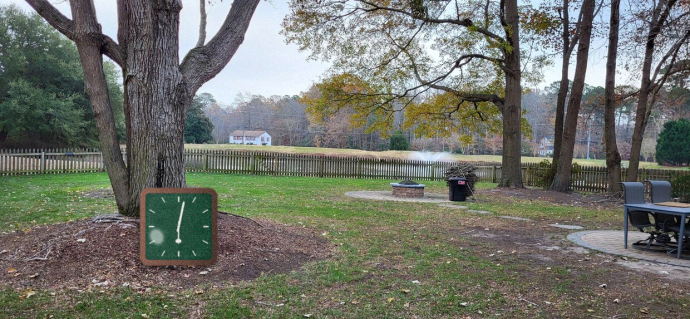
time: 6:02
